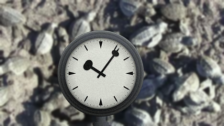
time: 10:06
